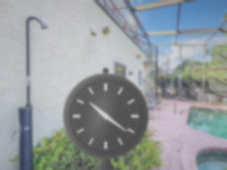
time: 10:21
